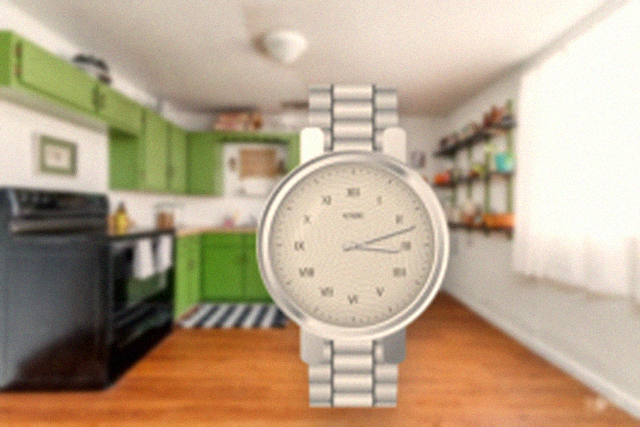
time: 3:12
